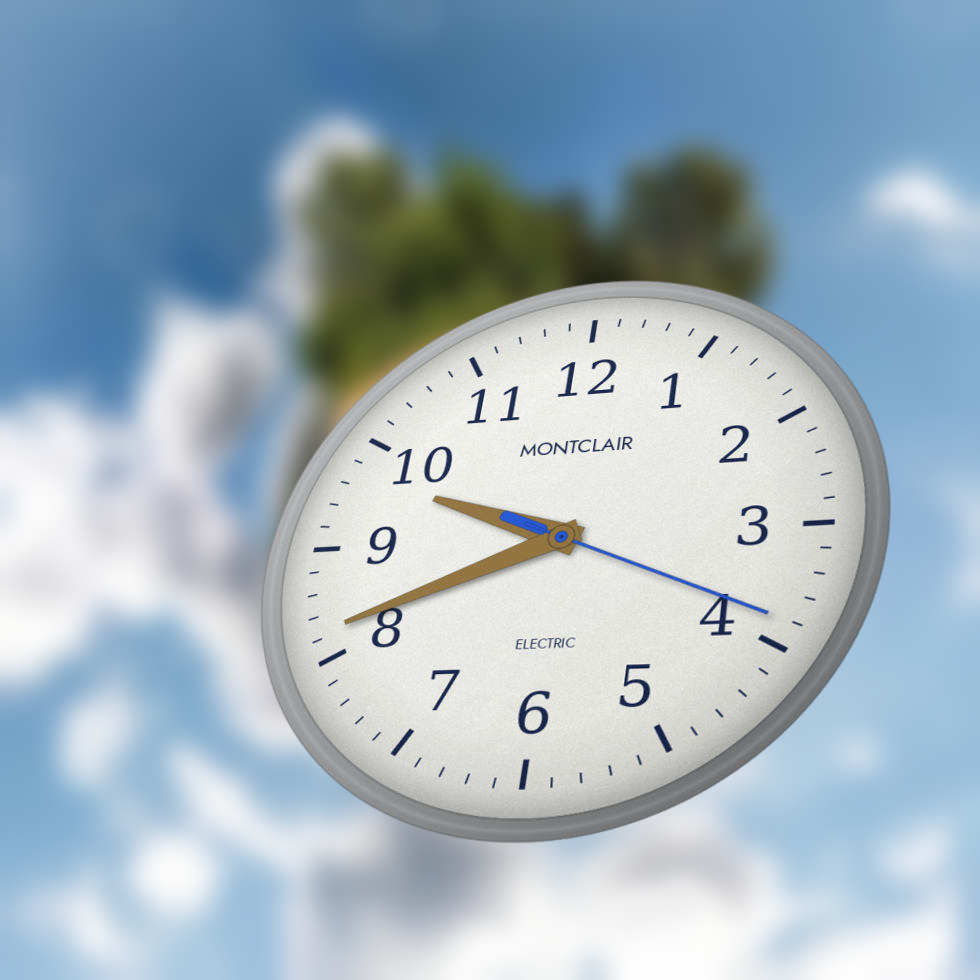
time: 9:41:19
